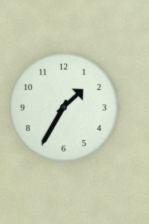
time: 1:35
